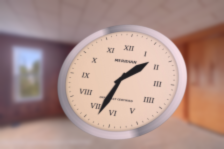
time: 1:33
